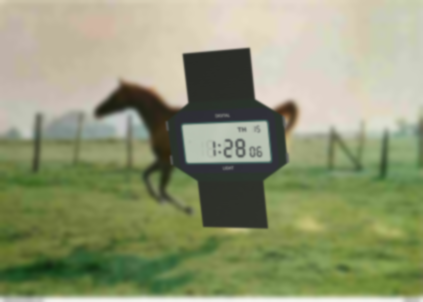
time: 1:28
